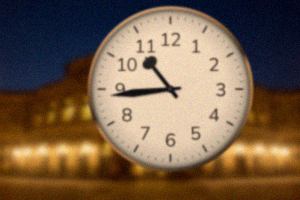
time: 10:44
